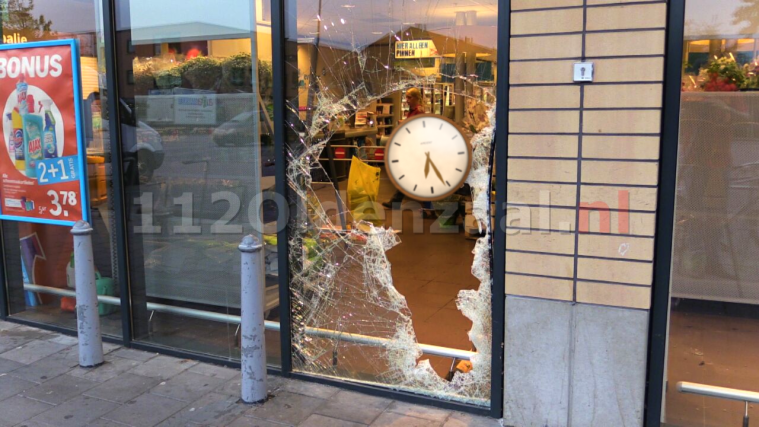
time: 6:26
